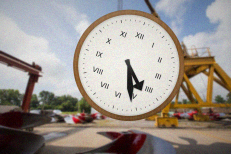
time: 4:26
